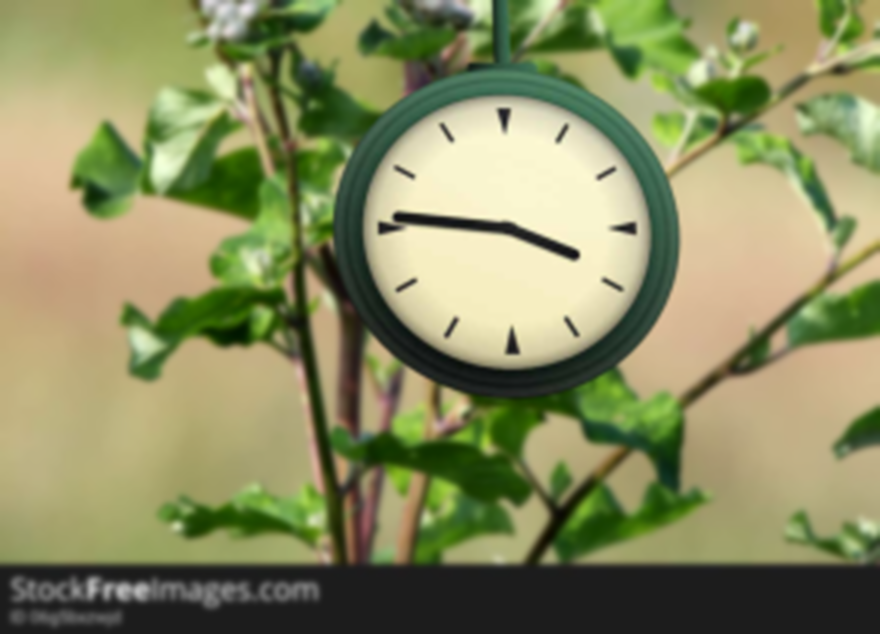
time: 3:46
